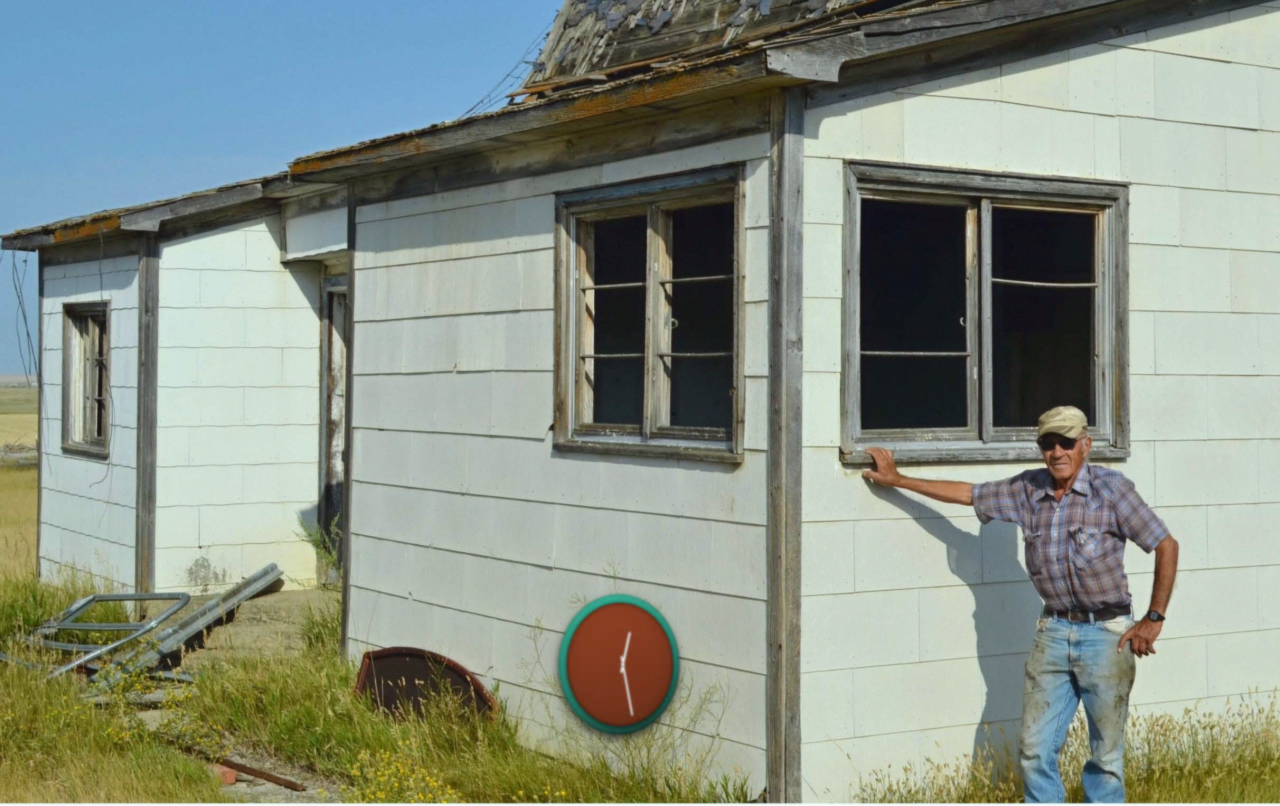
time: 12:28
